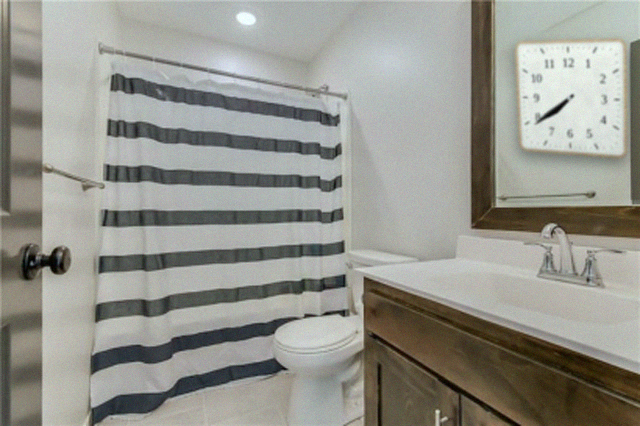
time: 7:39
